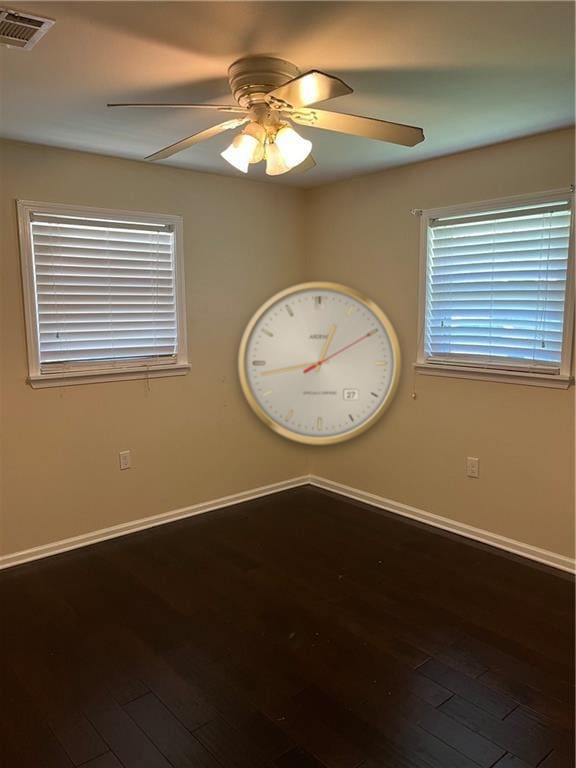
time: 12:43:10
